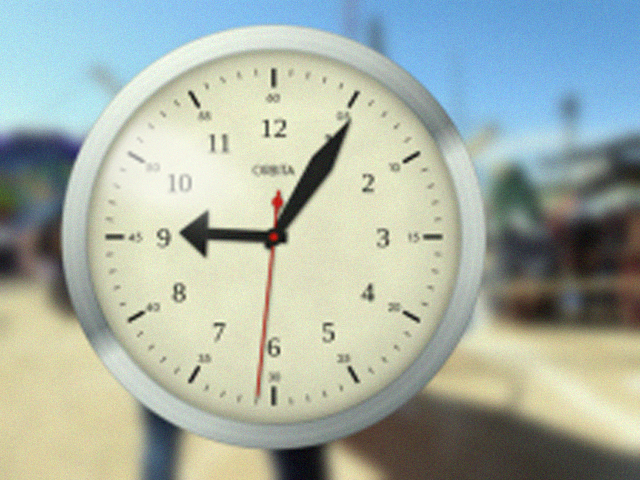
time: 9:05:31
